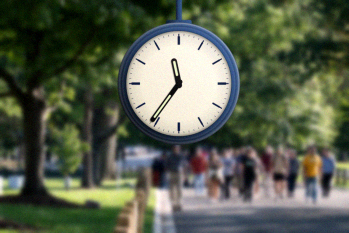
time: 11:36
